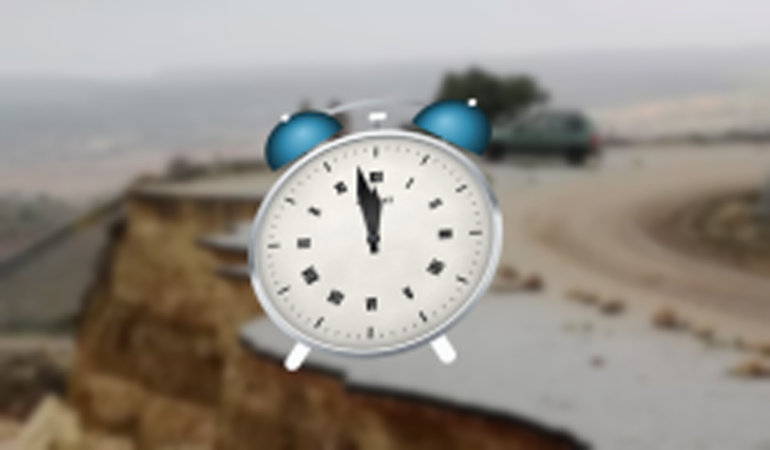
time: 11:58
